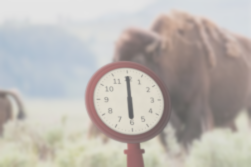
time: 6:00
